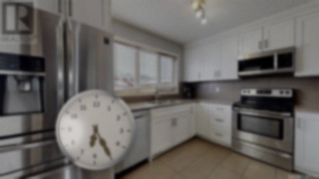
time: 6:25
